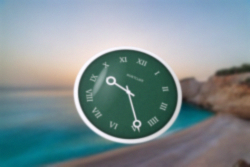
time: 9:24
